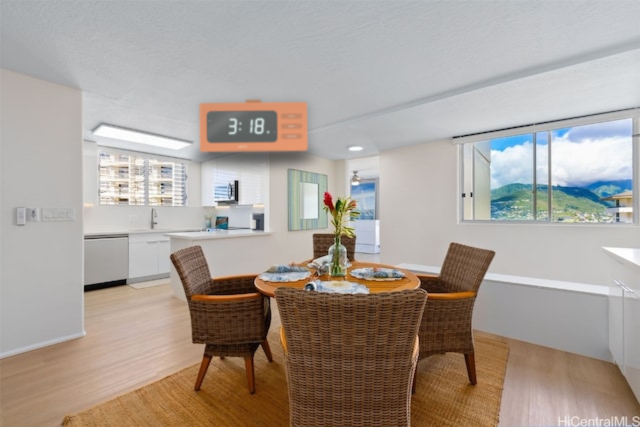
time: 3:18
